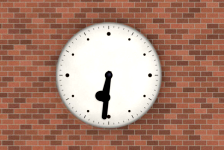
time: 6:31
